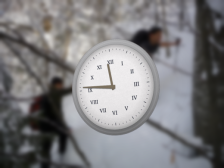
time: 11:46
